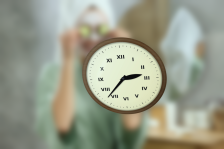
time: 2:37
